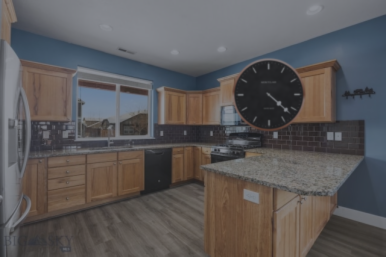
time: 4:22
